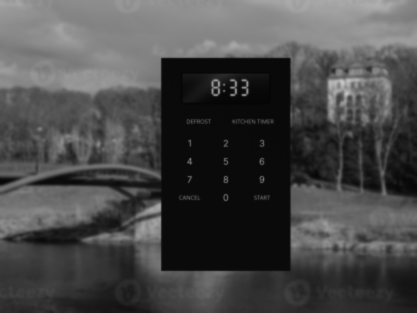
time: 8:33
